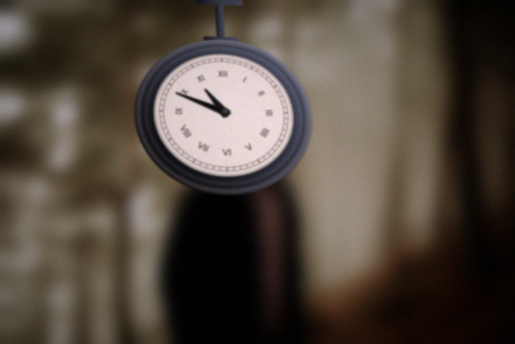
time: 10:49
